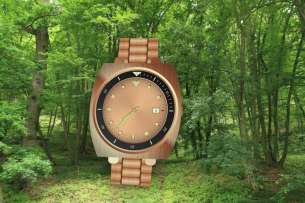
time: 7:37
